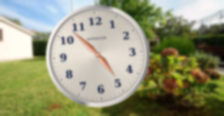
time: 4:53
